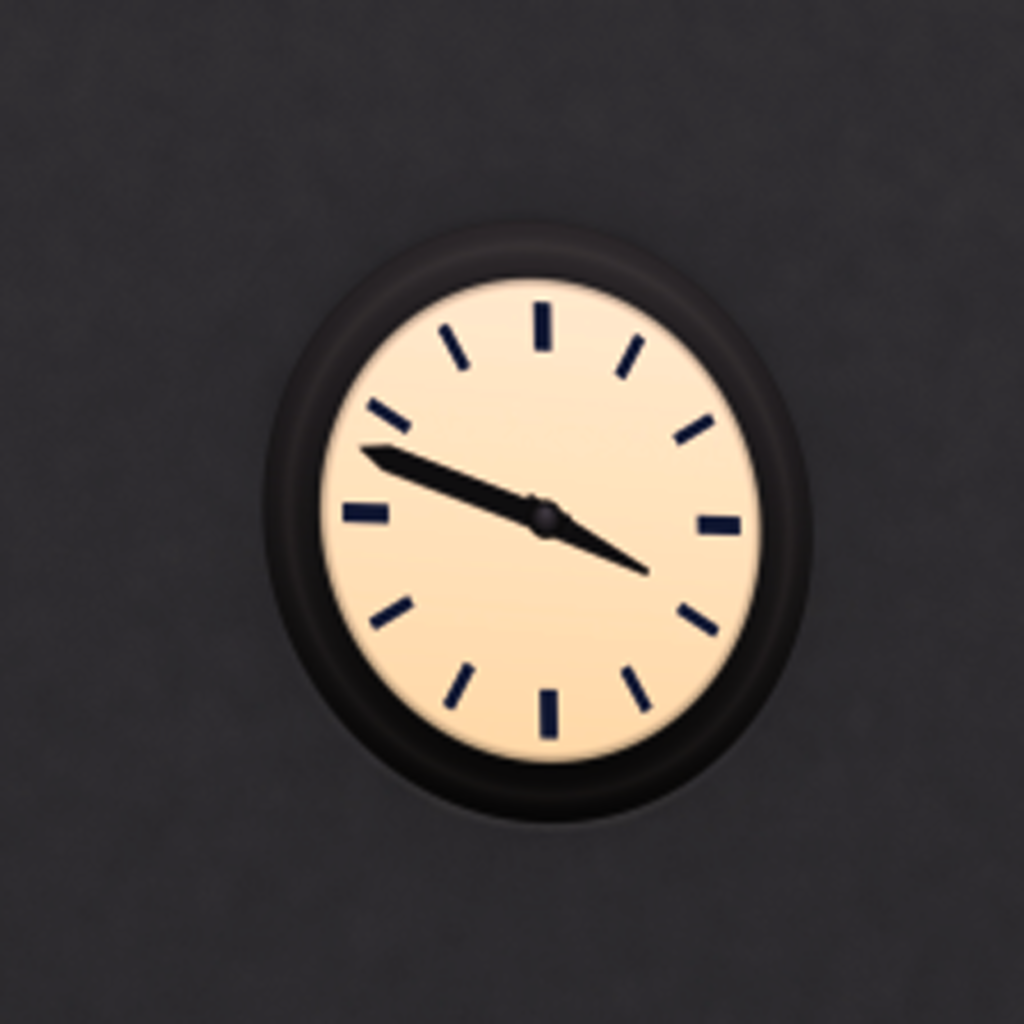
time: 3:48
